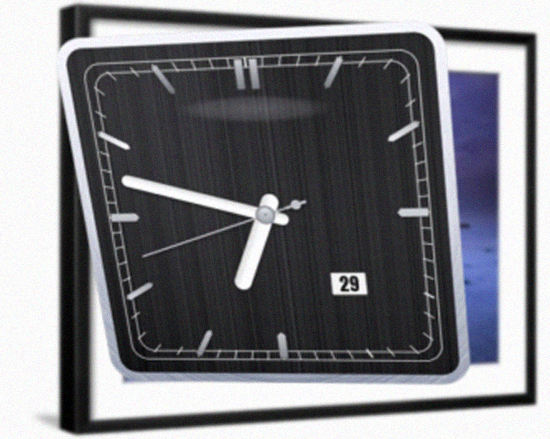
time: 6:47:42
